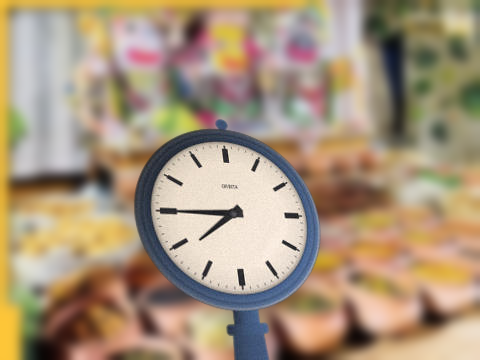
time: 7:45
